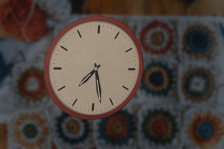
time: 7:28
